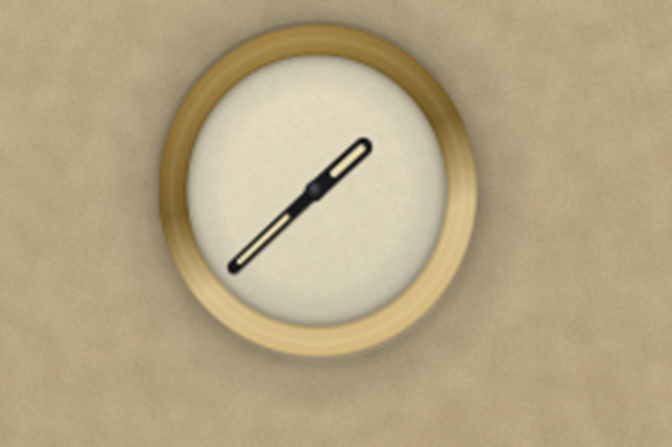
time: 1:38
